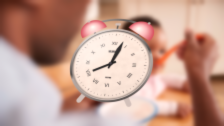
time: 8:03
